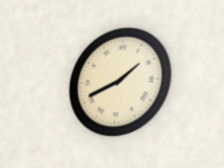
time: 1:41
